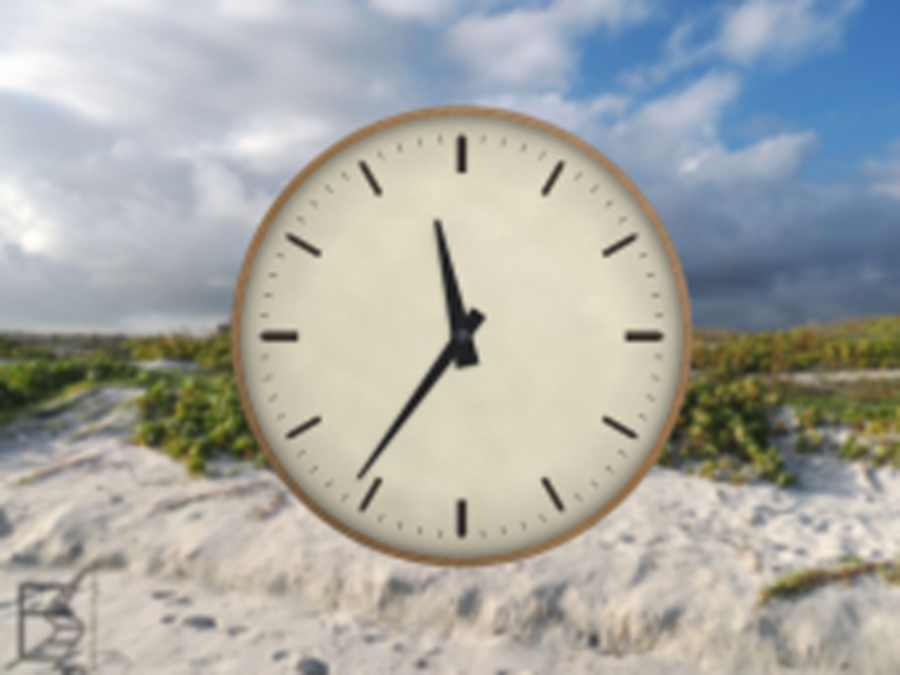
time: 11:36
